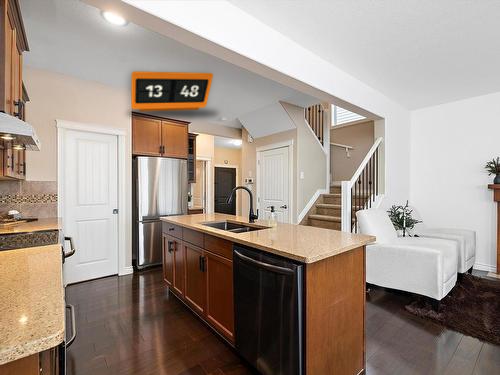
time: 13:48
